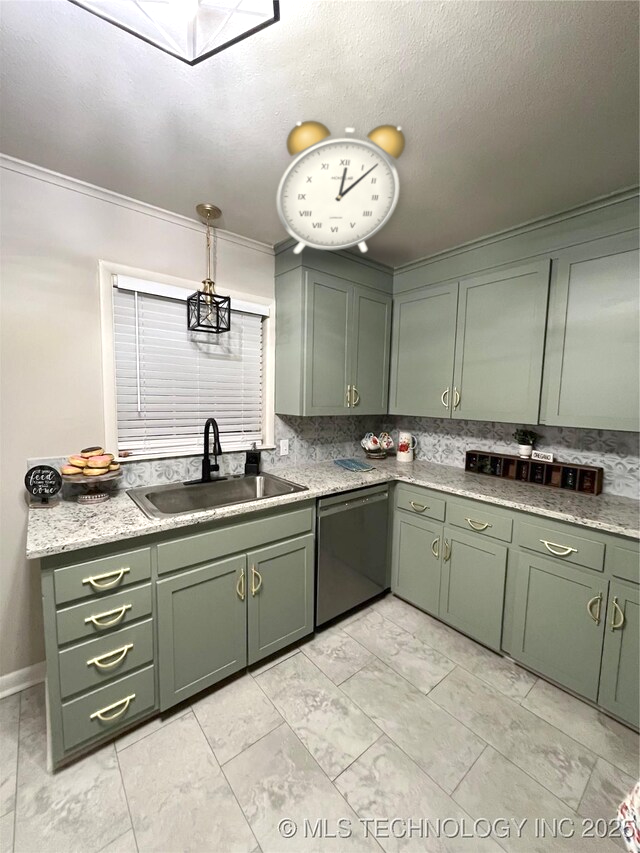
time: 12:07
